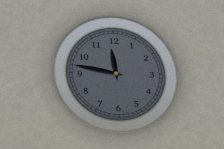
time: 11:47
